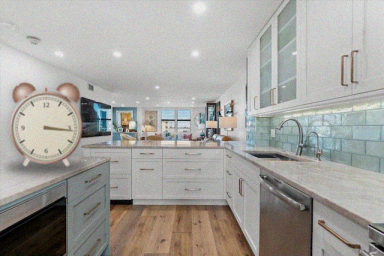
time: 3:16
